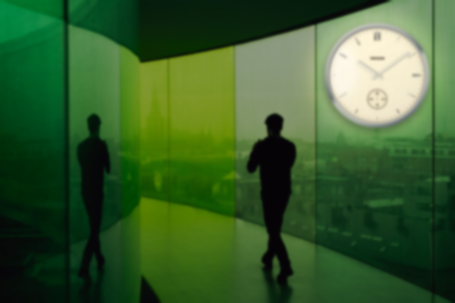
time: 10:09
